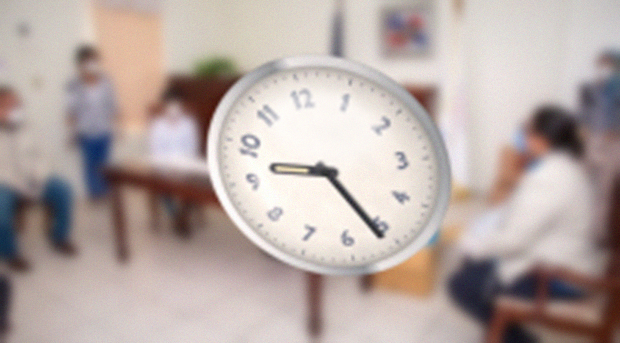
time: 9:26
